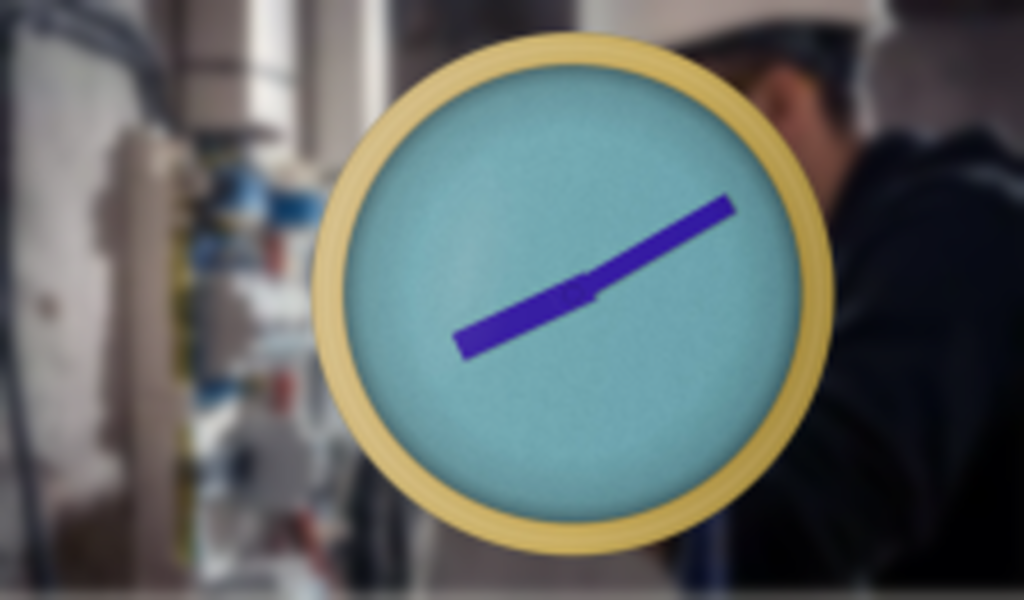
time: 8:10
